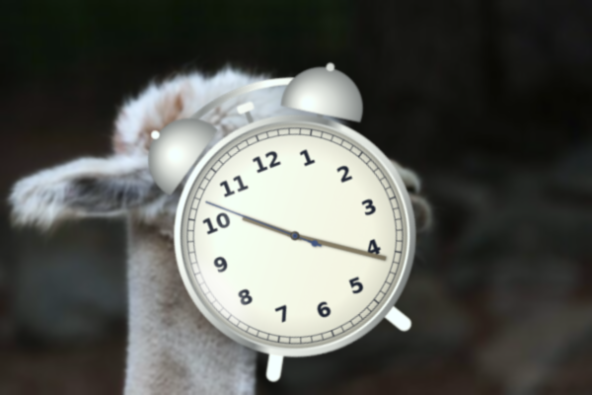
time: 10:20:52
